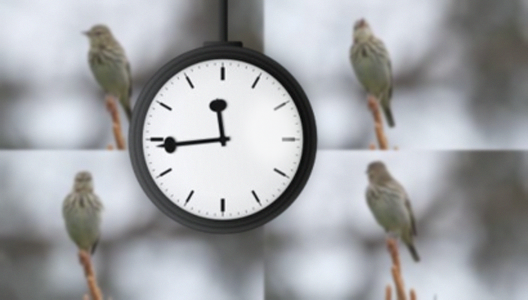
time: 11:44
